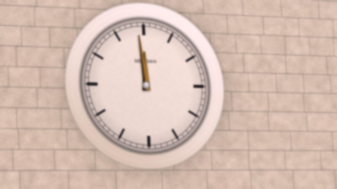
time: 11:59
